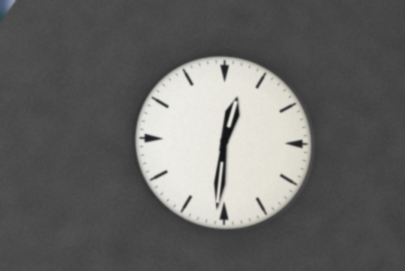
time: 12:31
